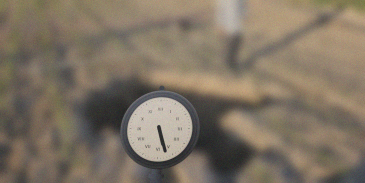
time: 5:27
